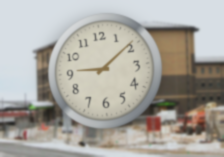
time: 9:09
